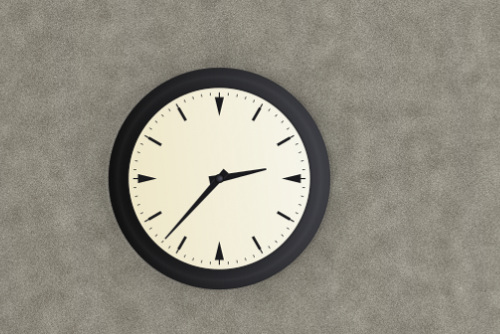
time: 2:37
